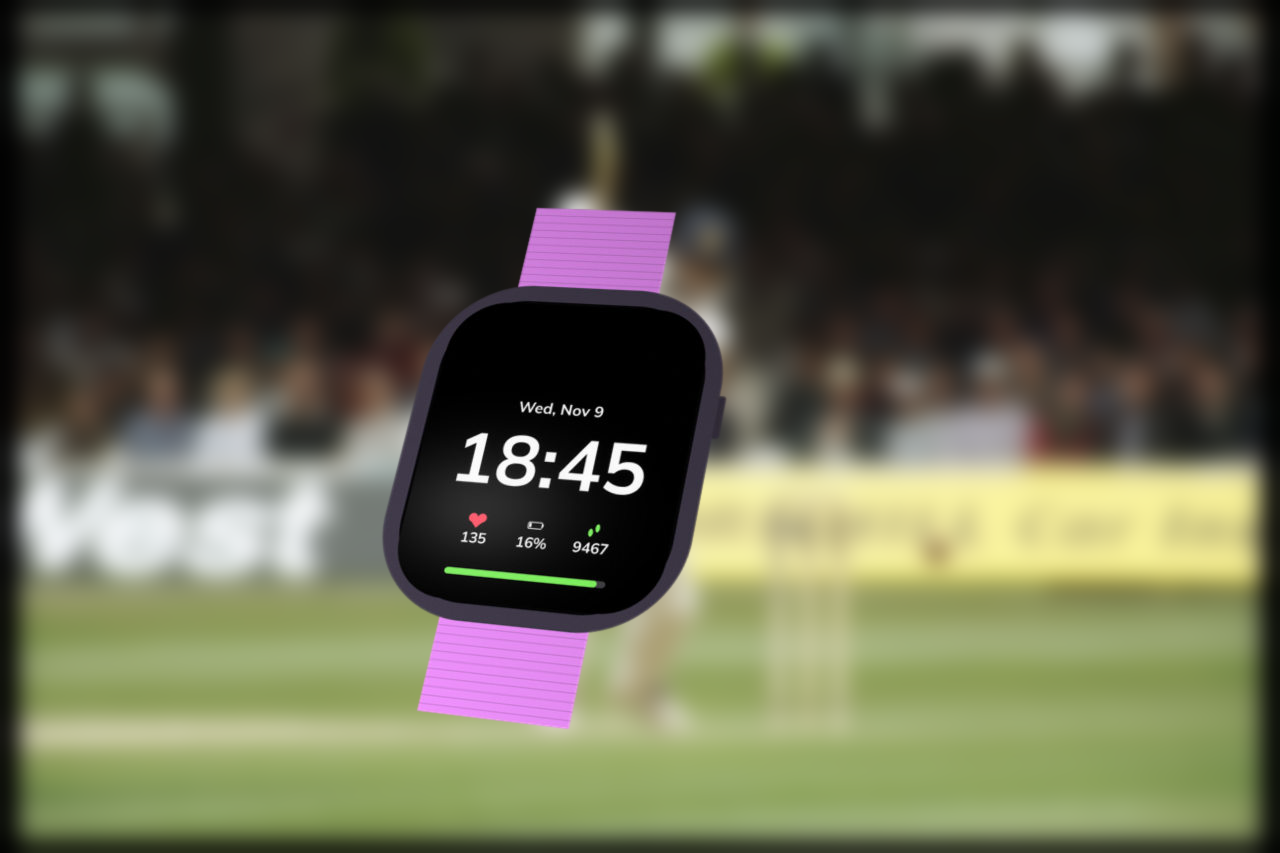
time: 18:45
